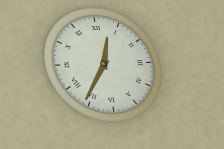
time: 12:36
